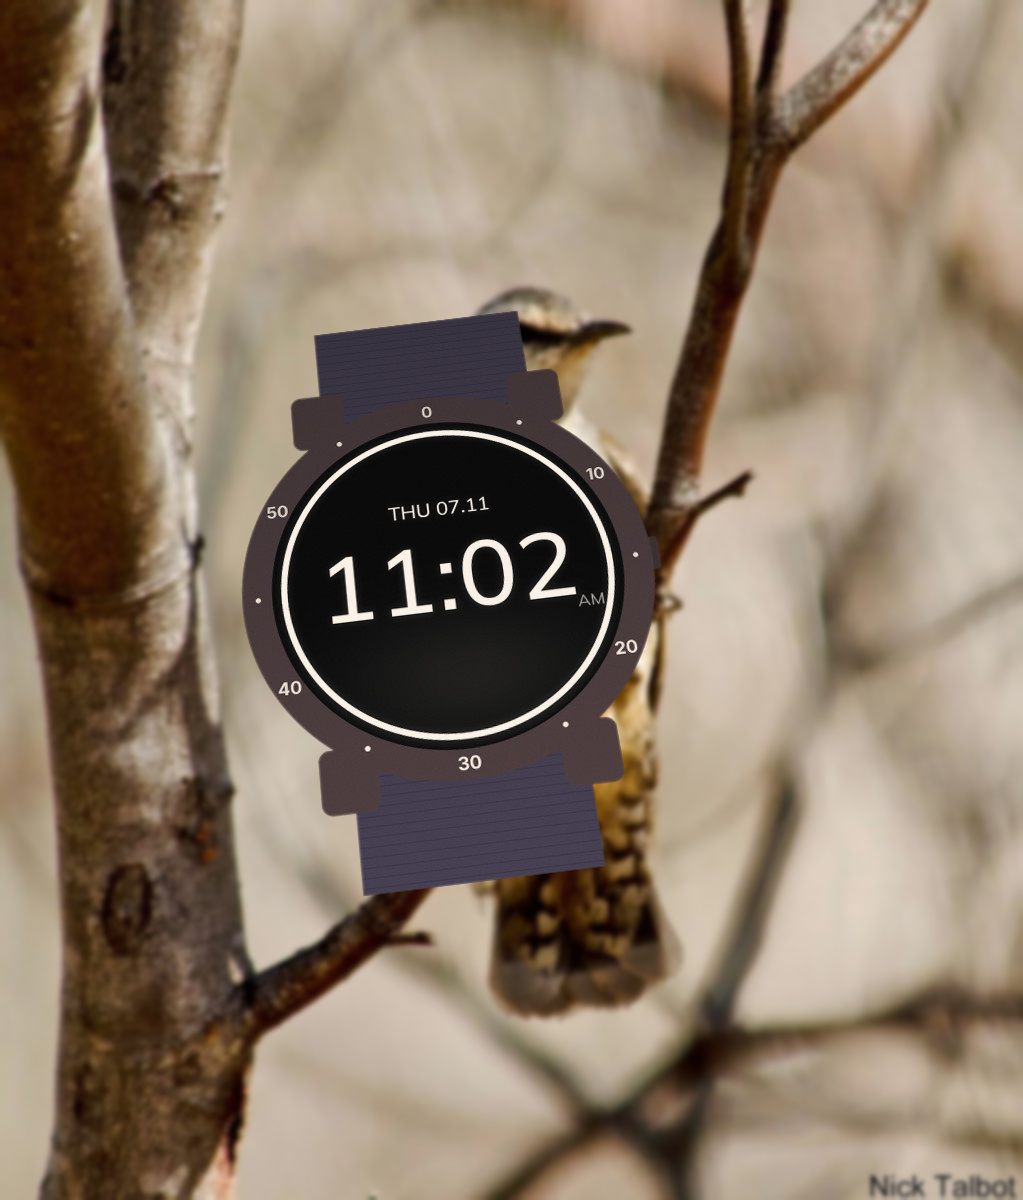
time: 11:02
